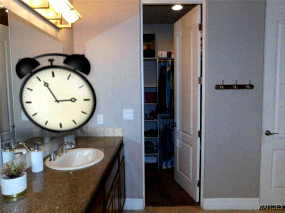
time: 2:56
